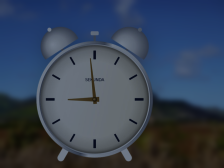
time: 8:59
